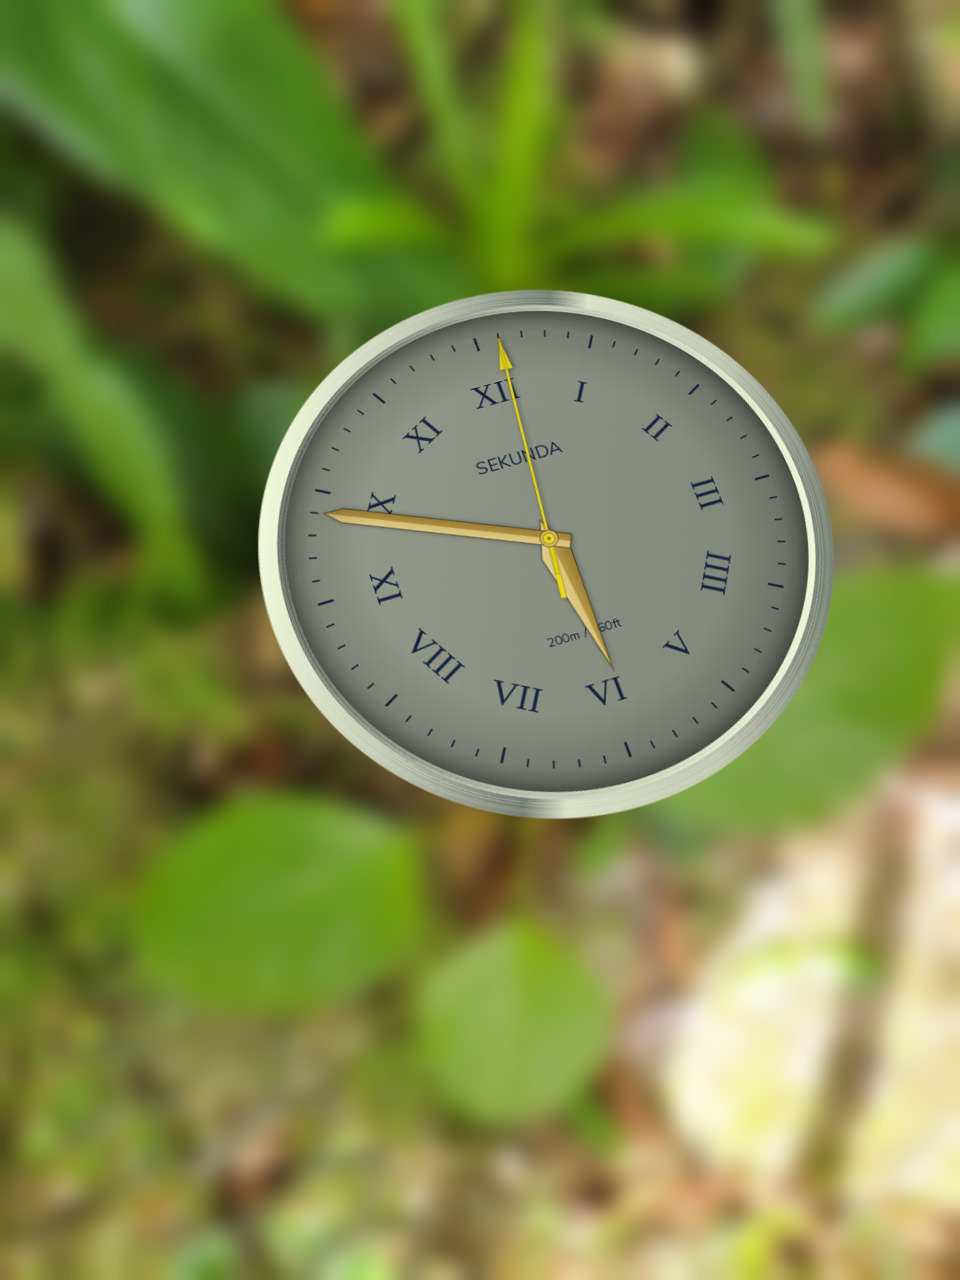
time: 5:49:01
